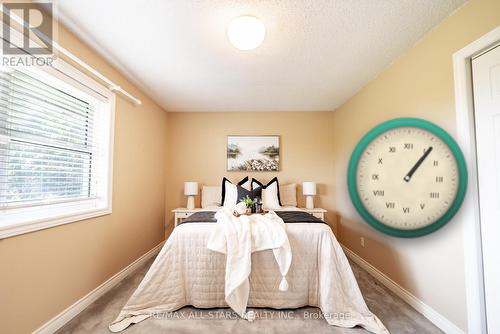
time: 1:06
